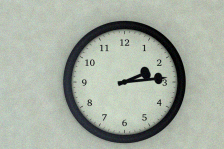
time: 2:14
